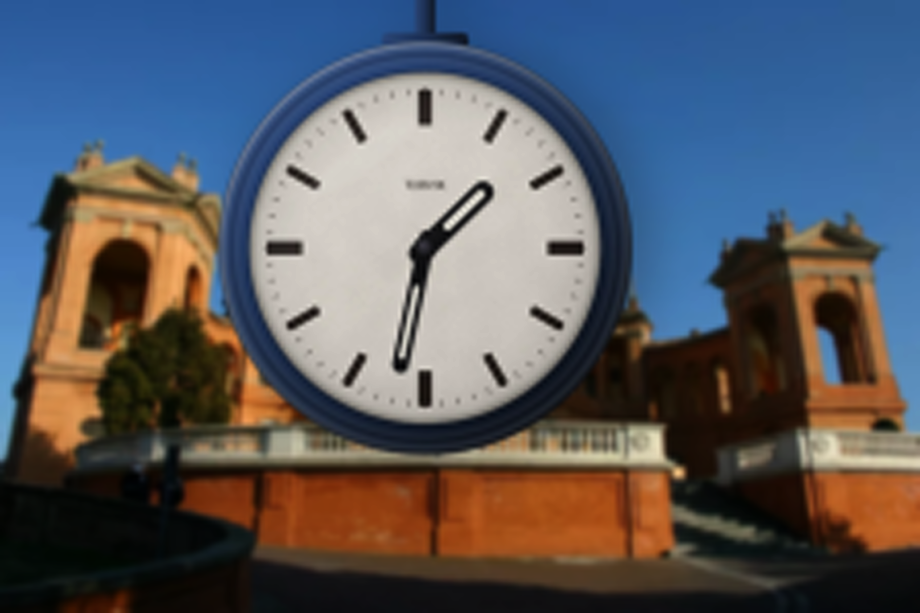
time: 1:32
